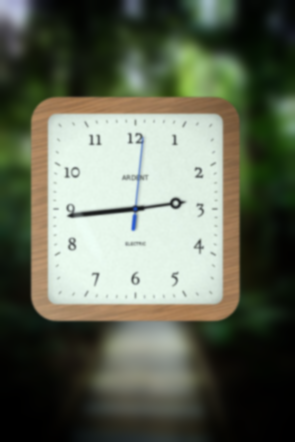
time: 2:44:01
